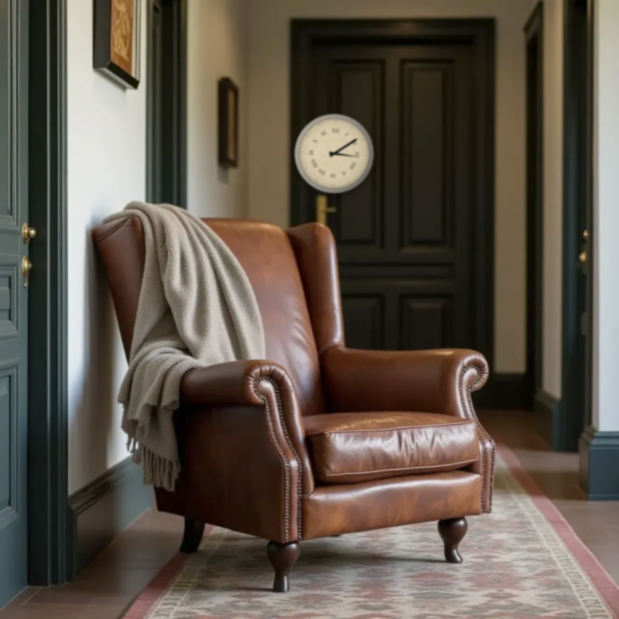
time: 3:09
